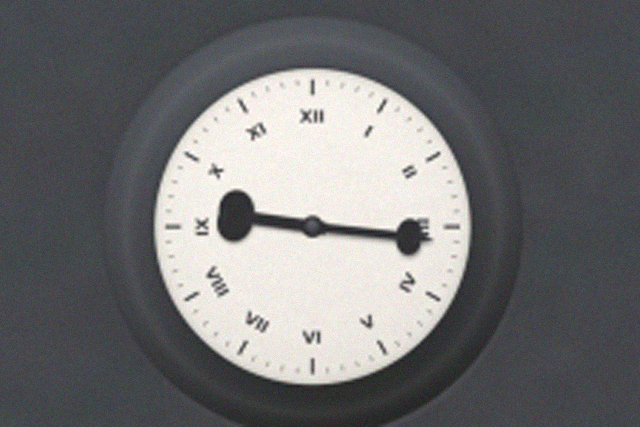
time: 9:16
